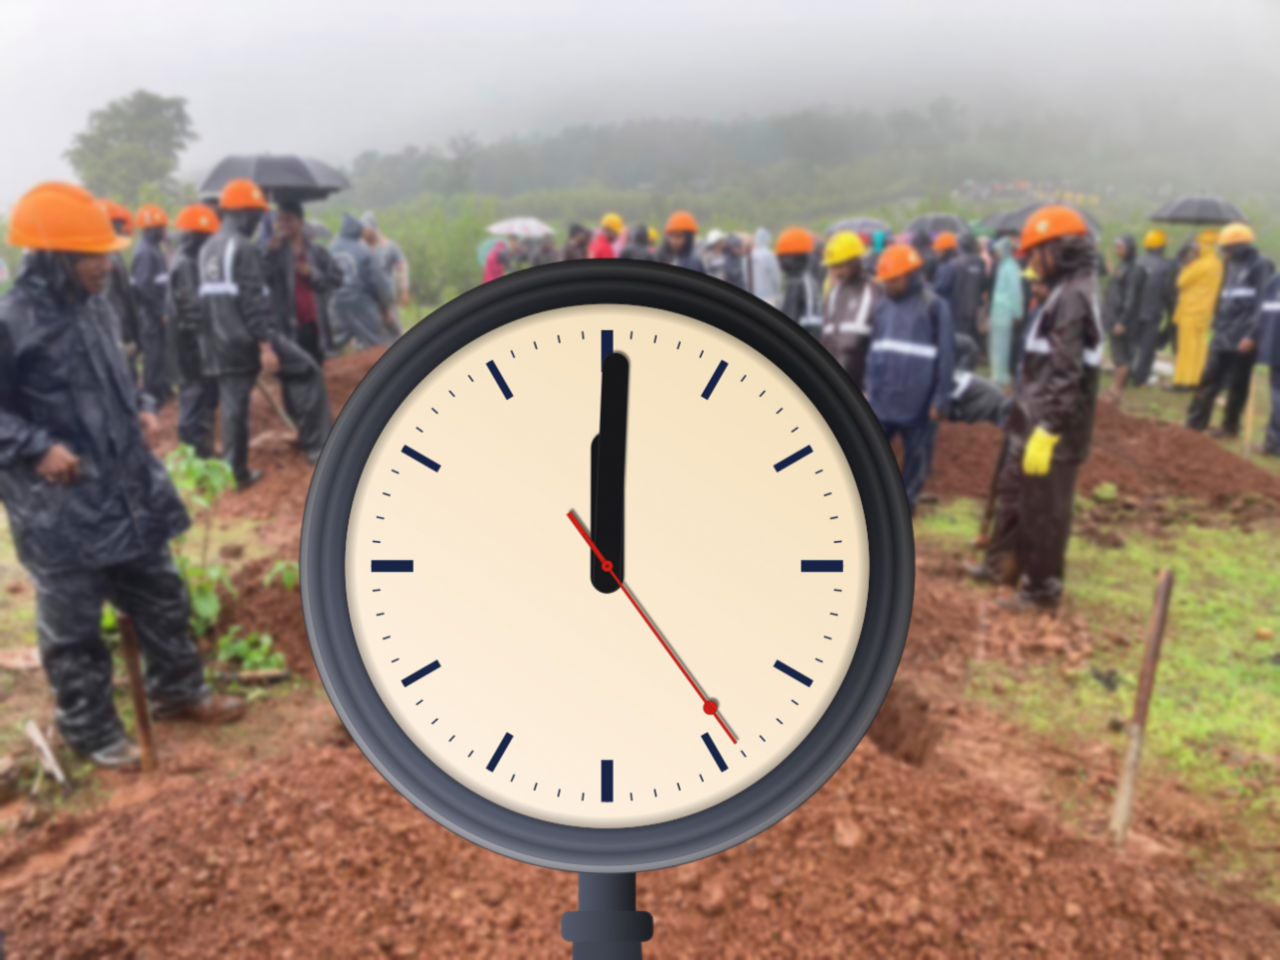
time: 12:00:24
